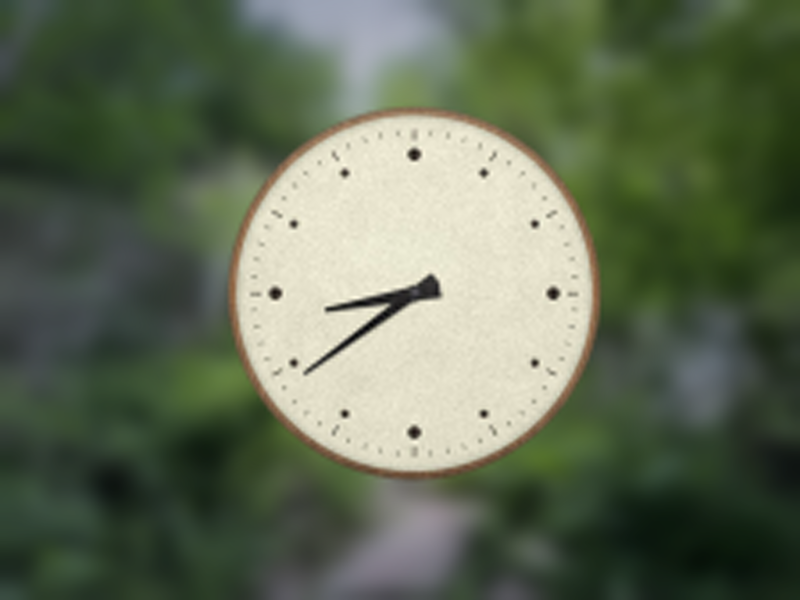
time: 8:39
